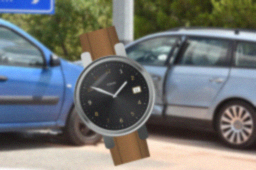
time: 1:51
